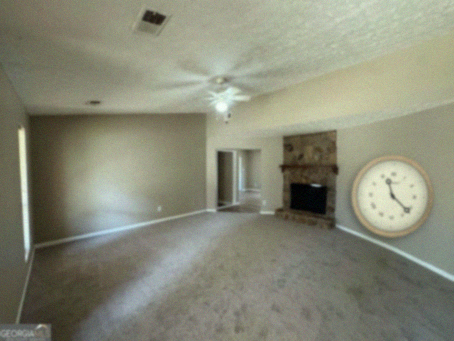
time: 11:22
